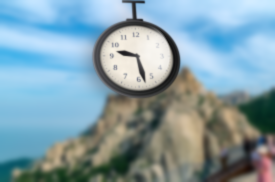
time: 9:28
